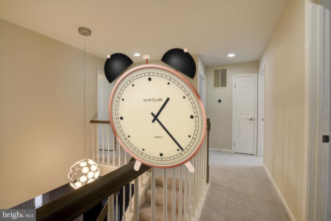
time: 1:24
